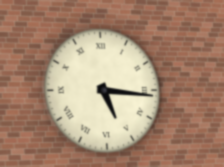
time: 5:16
